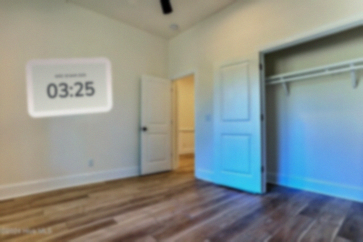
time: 3:25
